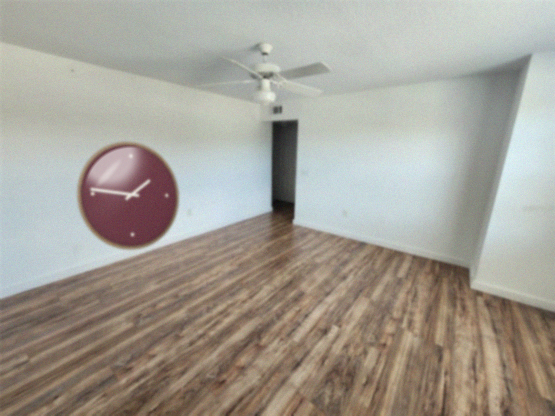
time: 1:46
